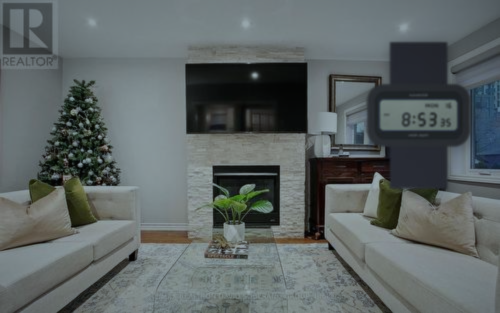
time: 8:53
